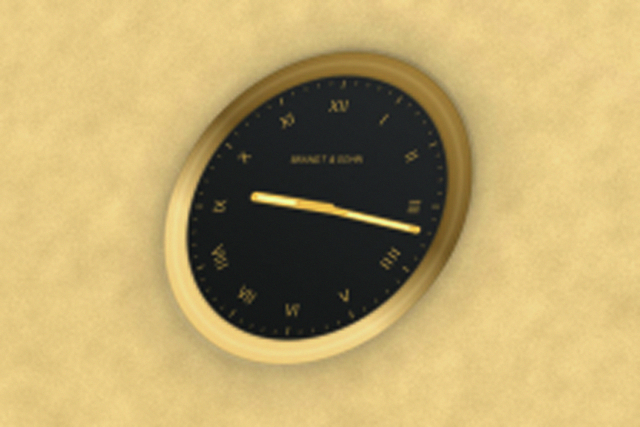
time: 9:17
